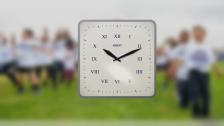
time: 10:11
